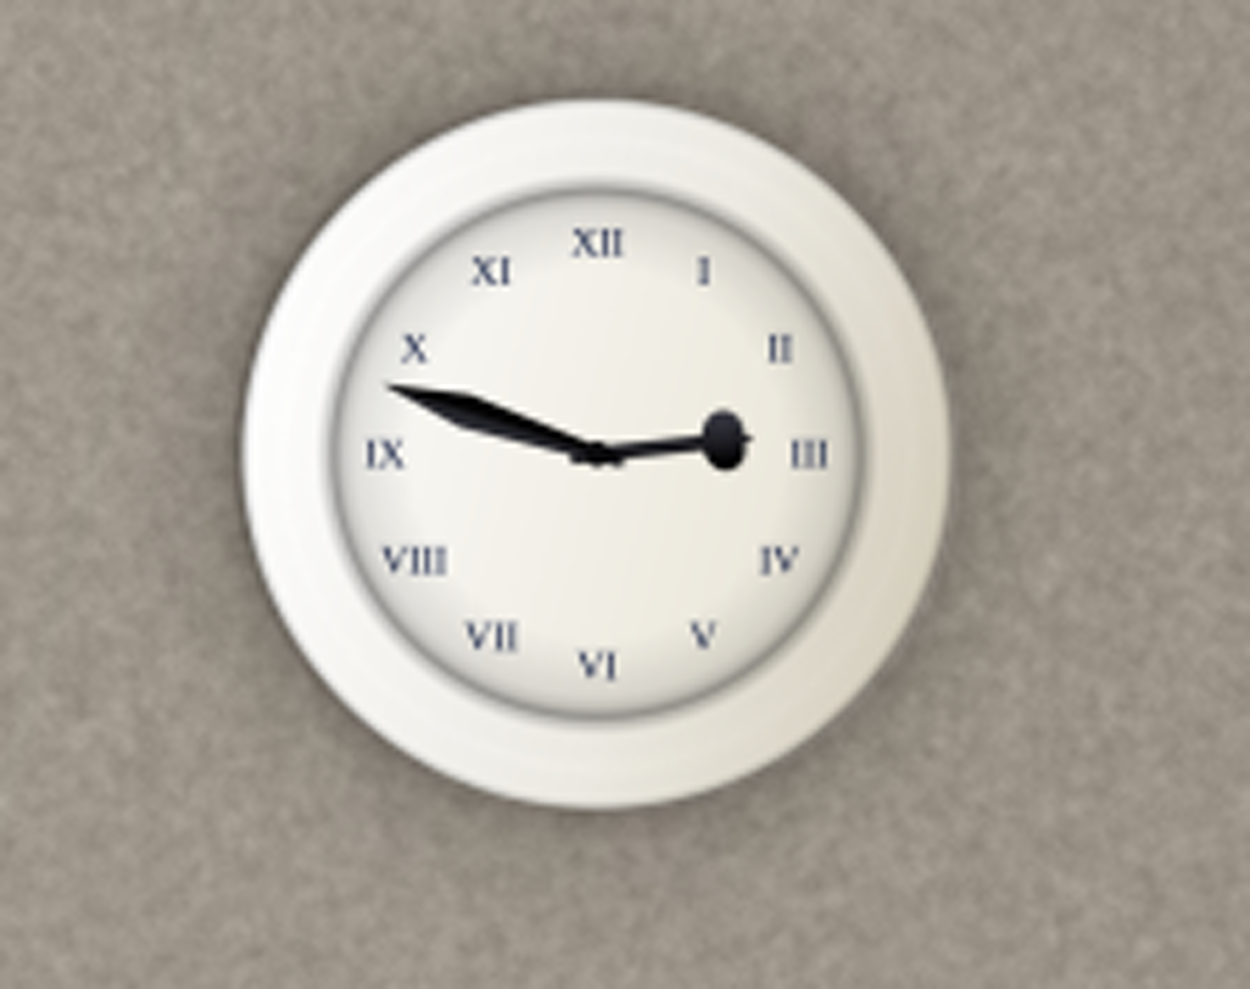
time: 2:48
